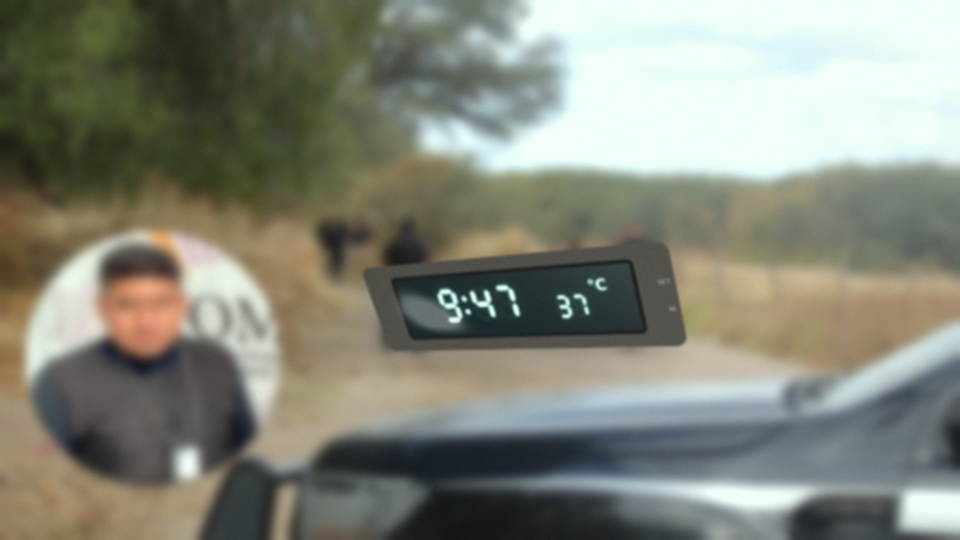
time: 9:47
